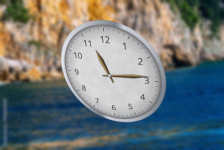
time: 11:14
